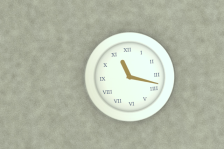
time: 11:18
